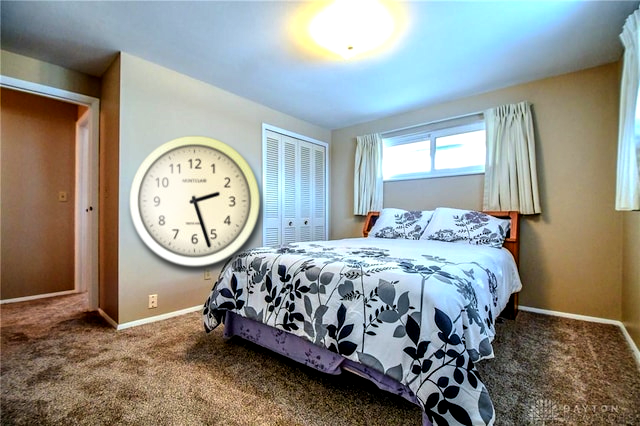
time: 2:27
